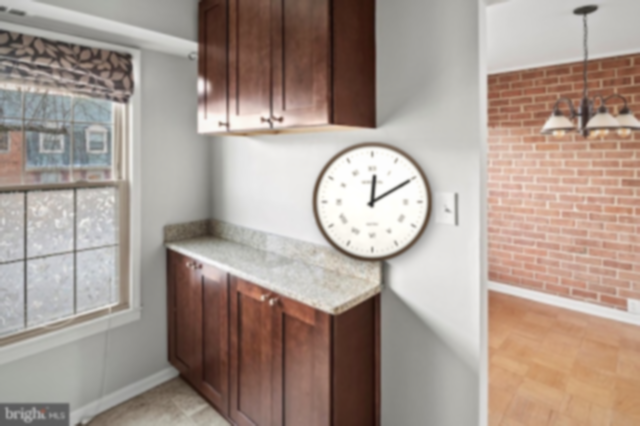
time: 12:10
